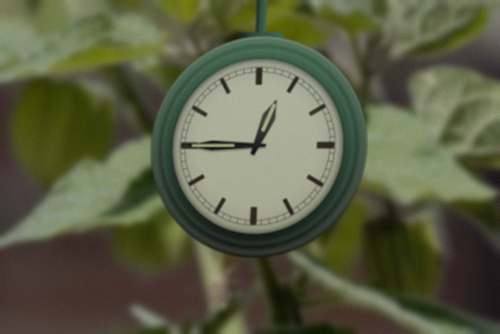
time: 12:45
